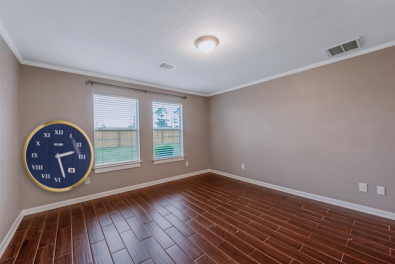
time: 2:27
